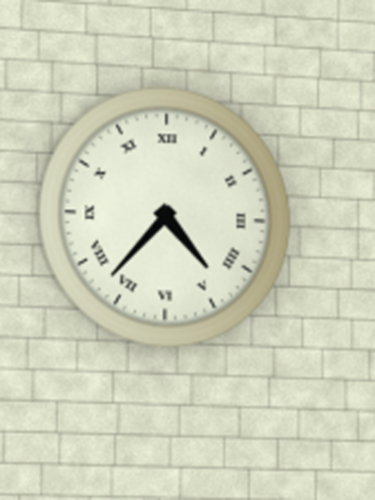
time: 4:37
